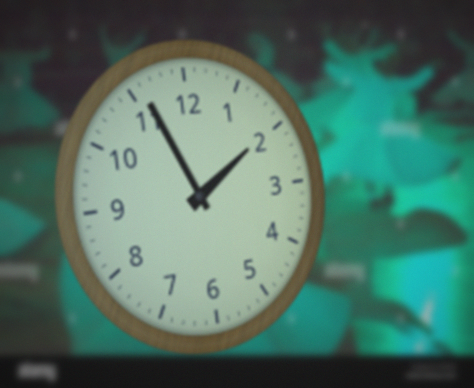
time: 1:56
